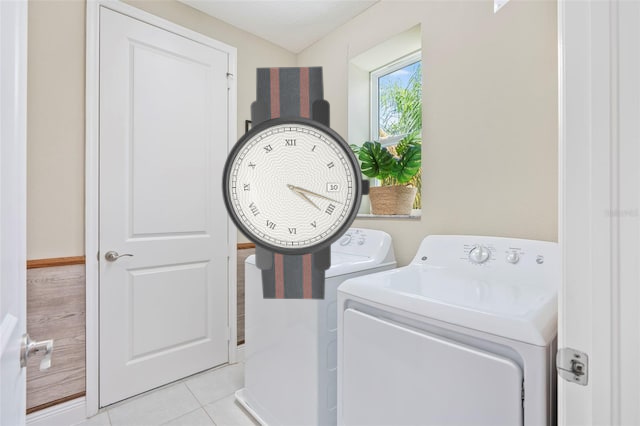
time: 4:18
